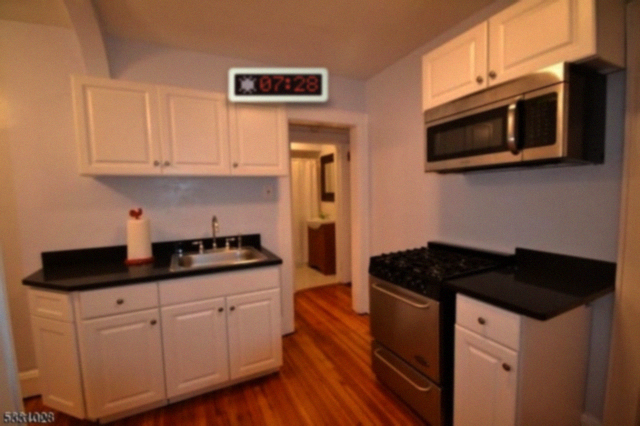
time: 7:28
